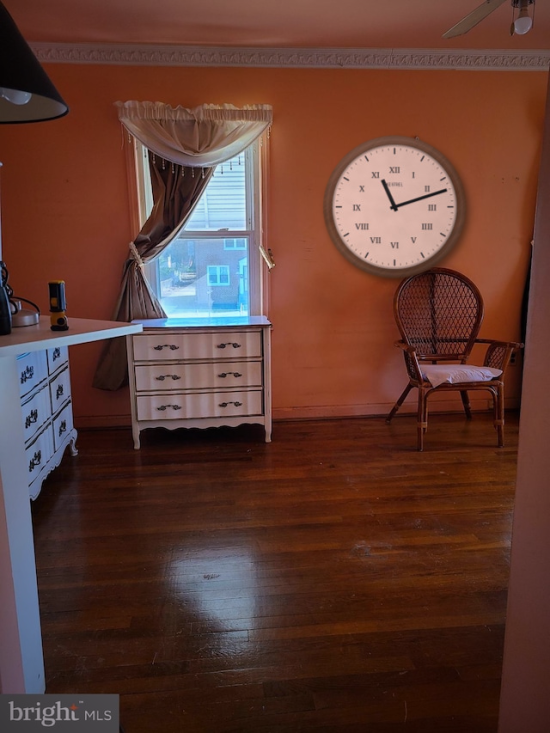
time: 11:12
